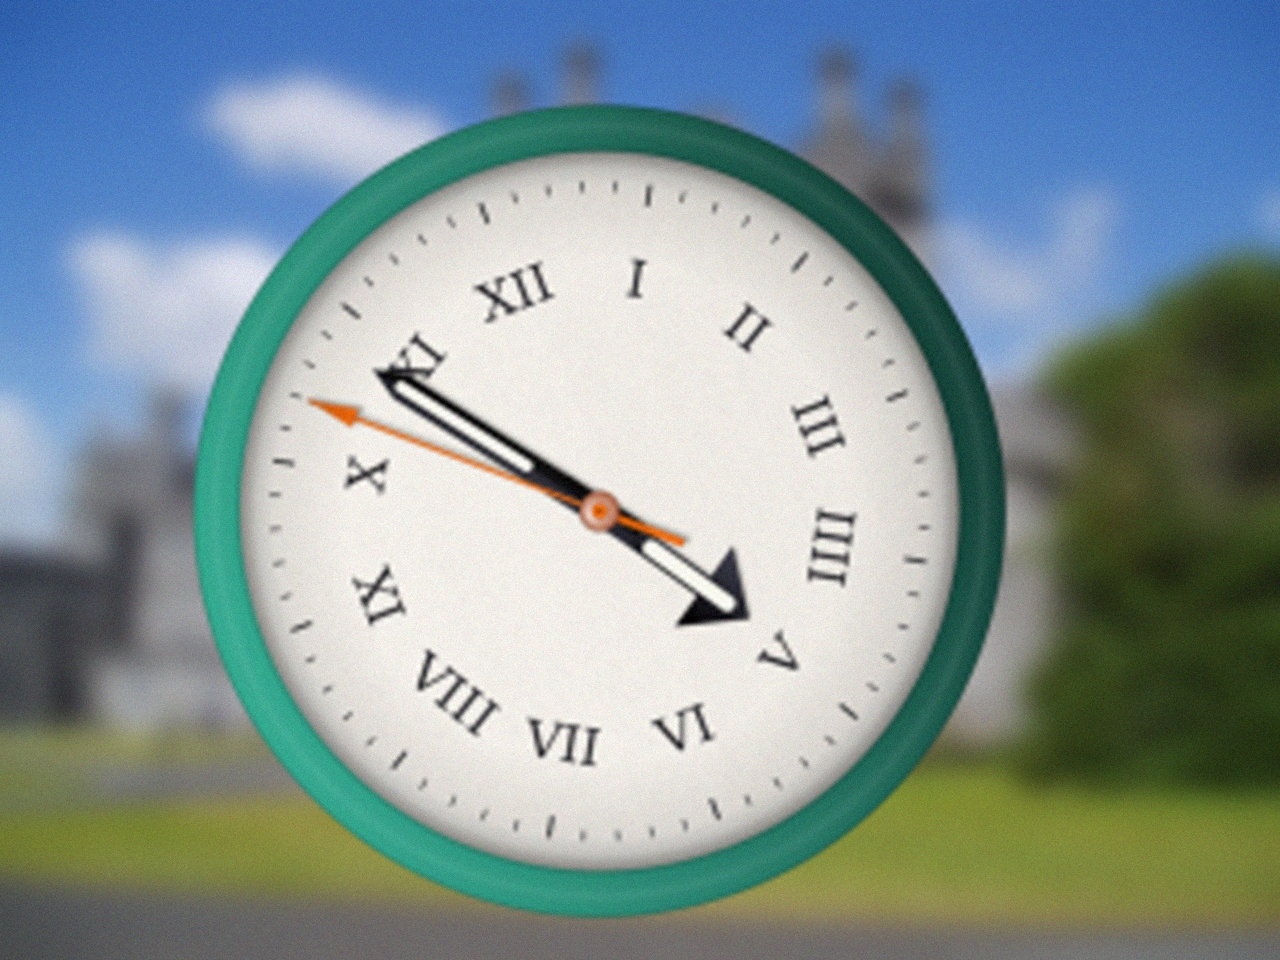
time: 4:53:52
